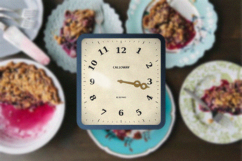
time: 3:17
